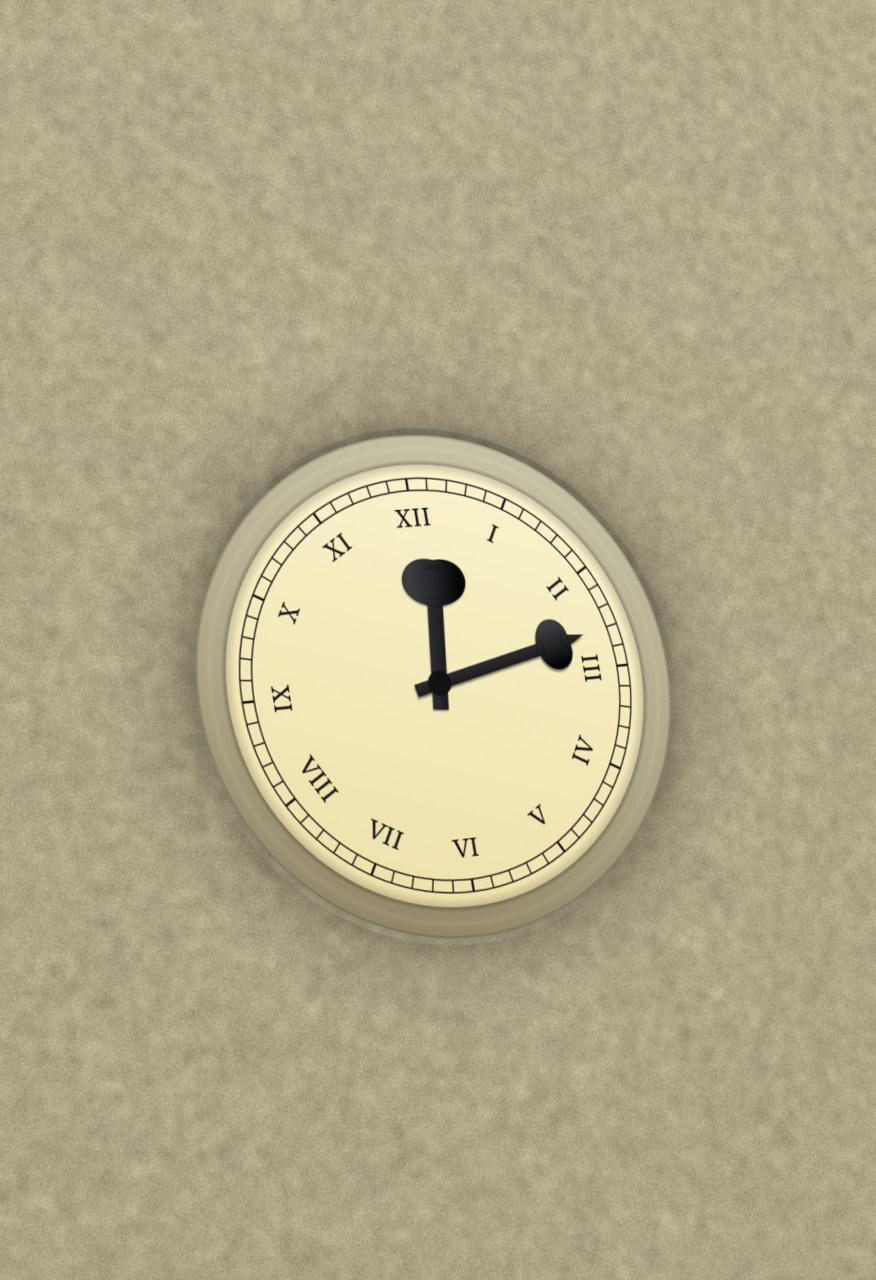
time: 12:13
